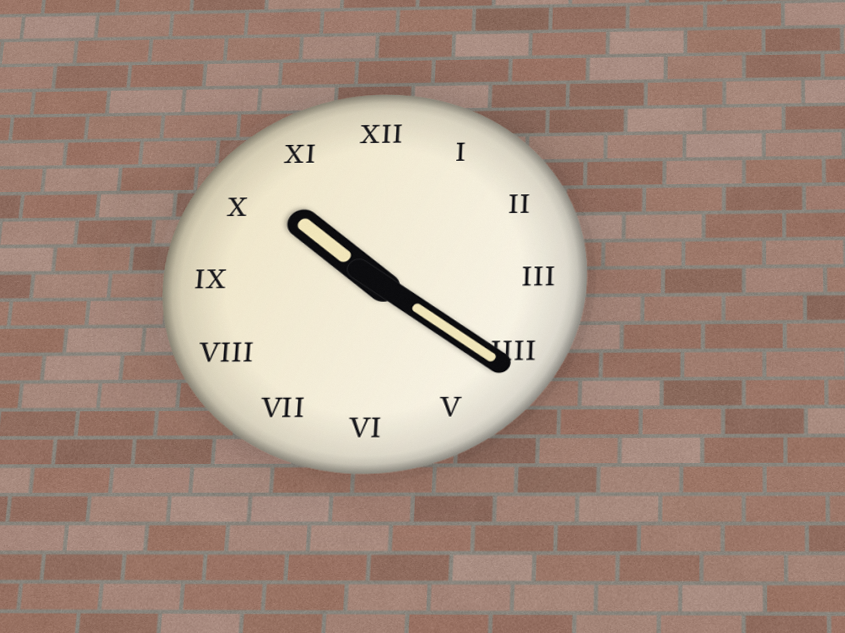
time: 10:21
